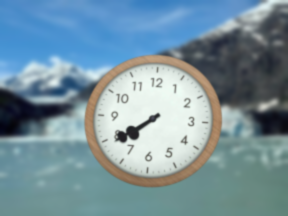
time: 7:39
